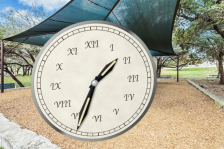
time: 1:34
